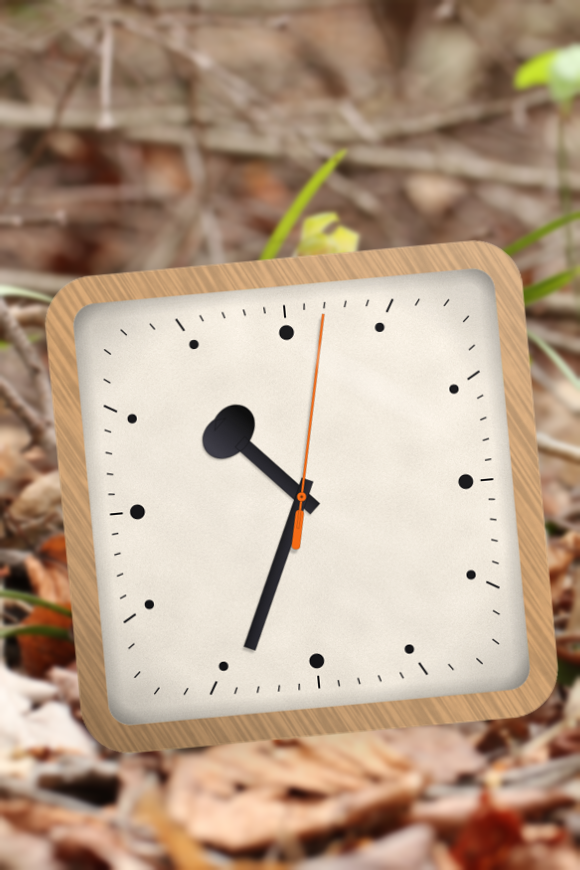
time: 10:34:02
